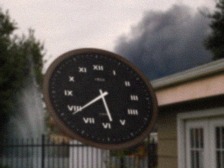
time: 5:39
